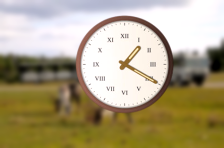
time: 1:20
